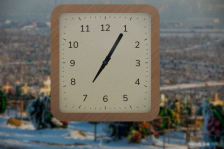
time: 7:05
